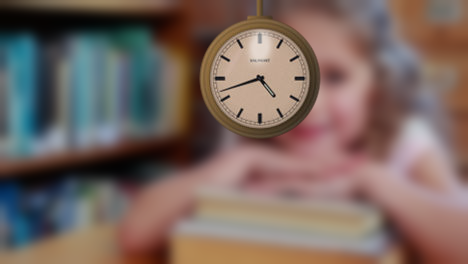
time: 4:42
